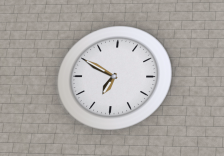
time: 6:50
